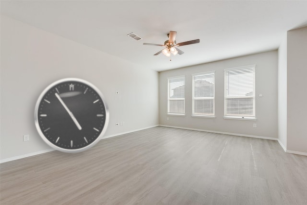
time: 4:54
